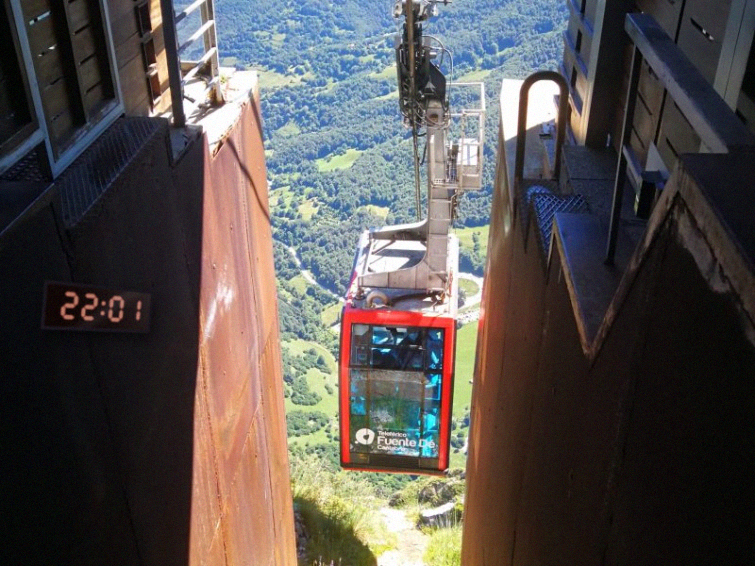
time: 22:01
